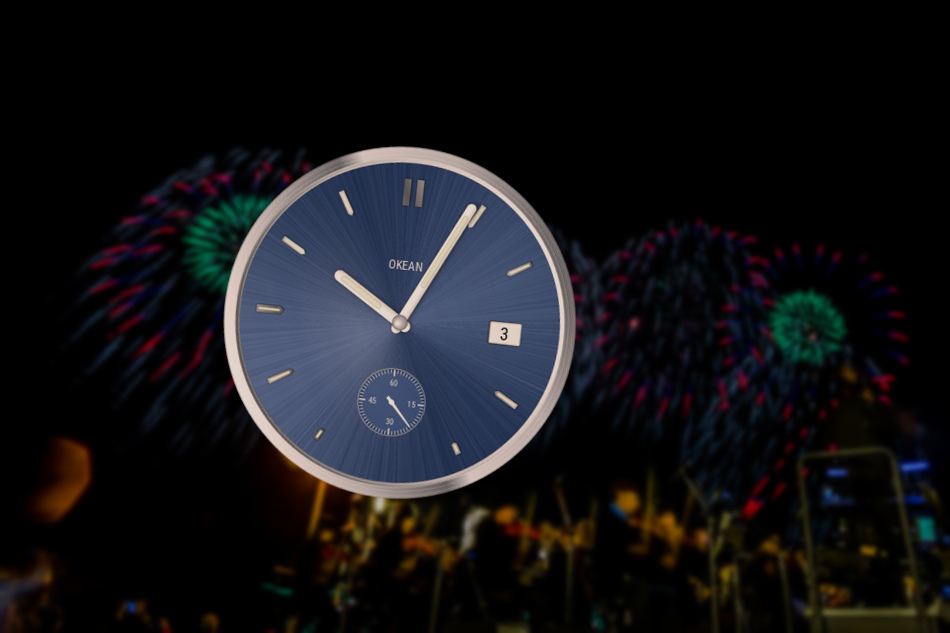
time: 10:04:23
